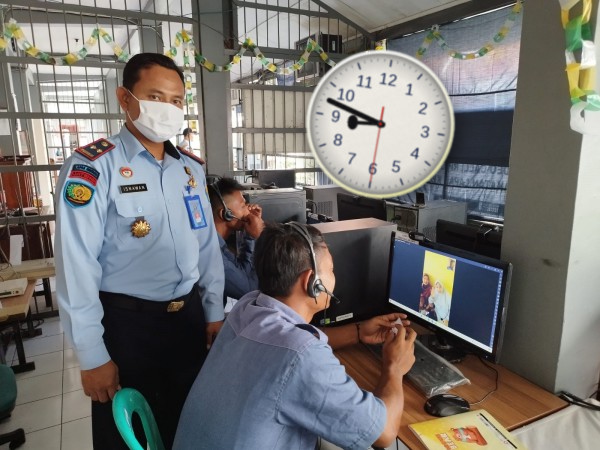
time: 8:47:30
